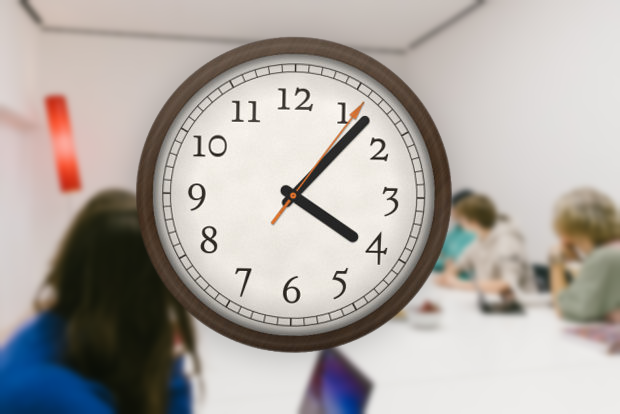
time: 4:07:06
